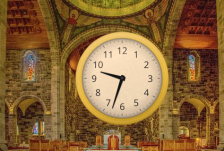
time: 9:33
